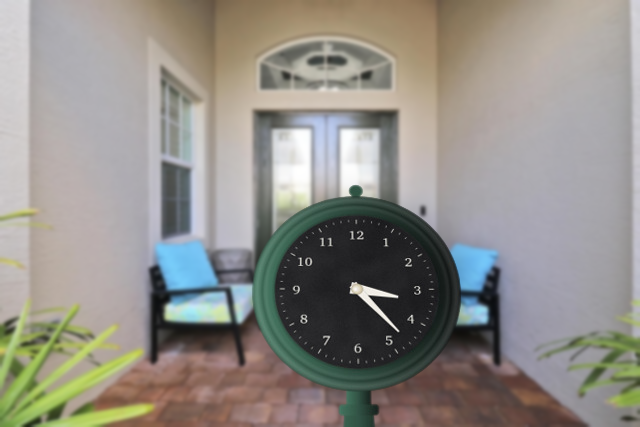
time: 3:23
